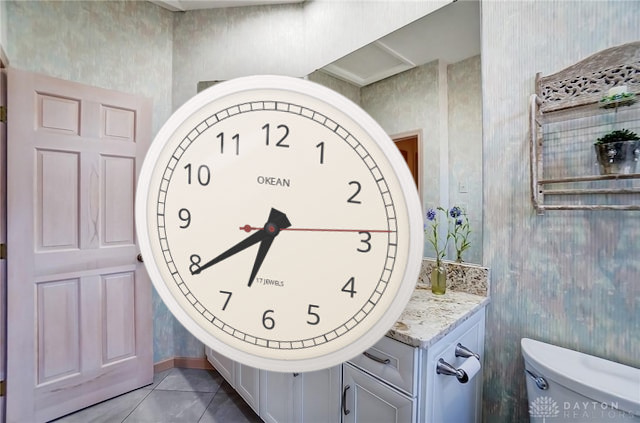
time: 6:39:14
